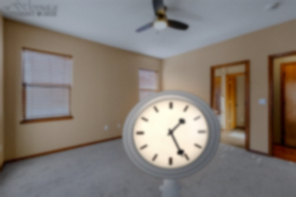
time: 1:26
